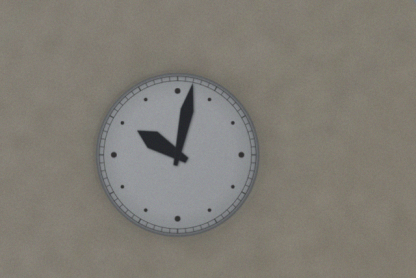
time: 10:02
